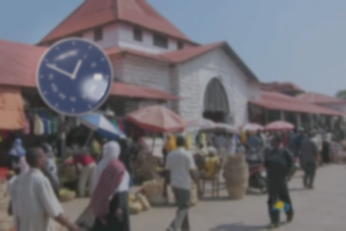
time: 12:49
